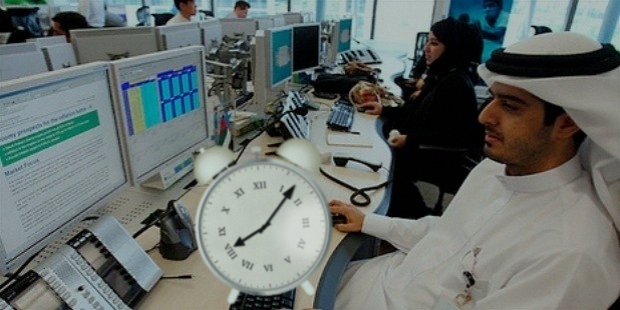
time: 8:07
